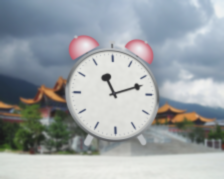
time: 11:12
